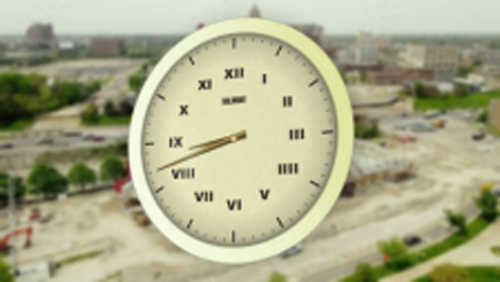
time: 8:42
